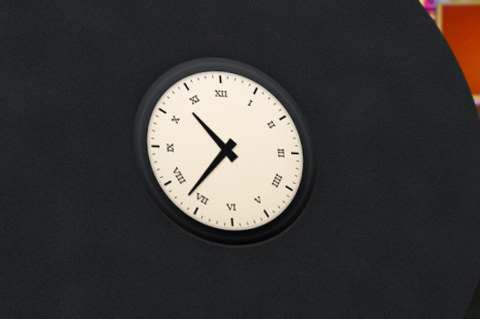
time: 10:37
